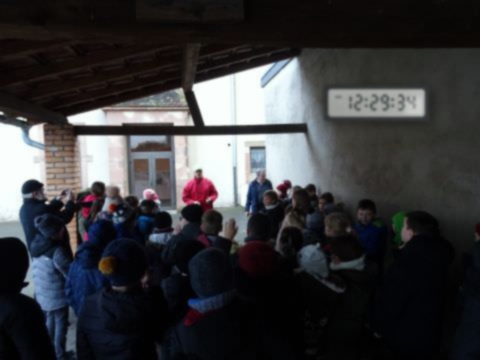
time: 12:29:34
